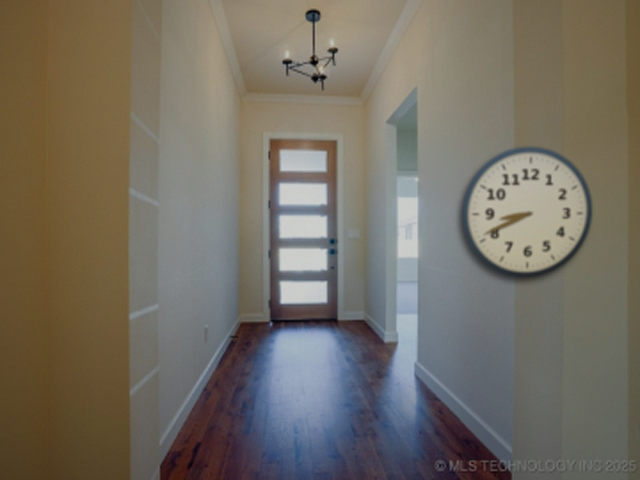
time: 8:41
